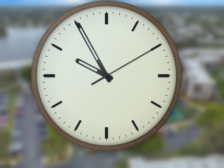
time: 9:55:10
